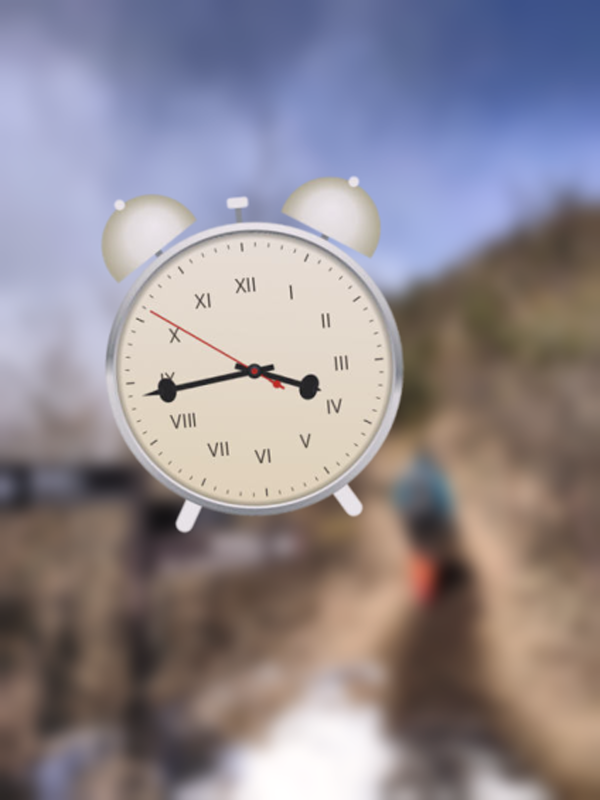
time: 3:43:51
